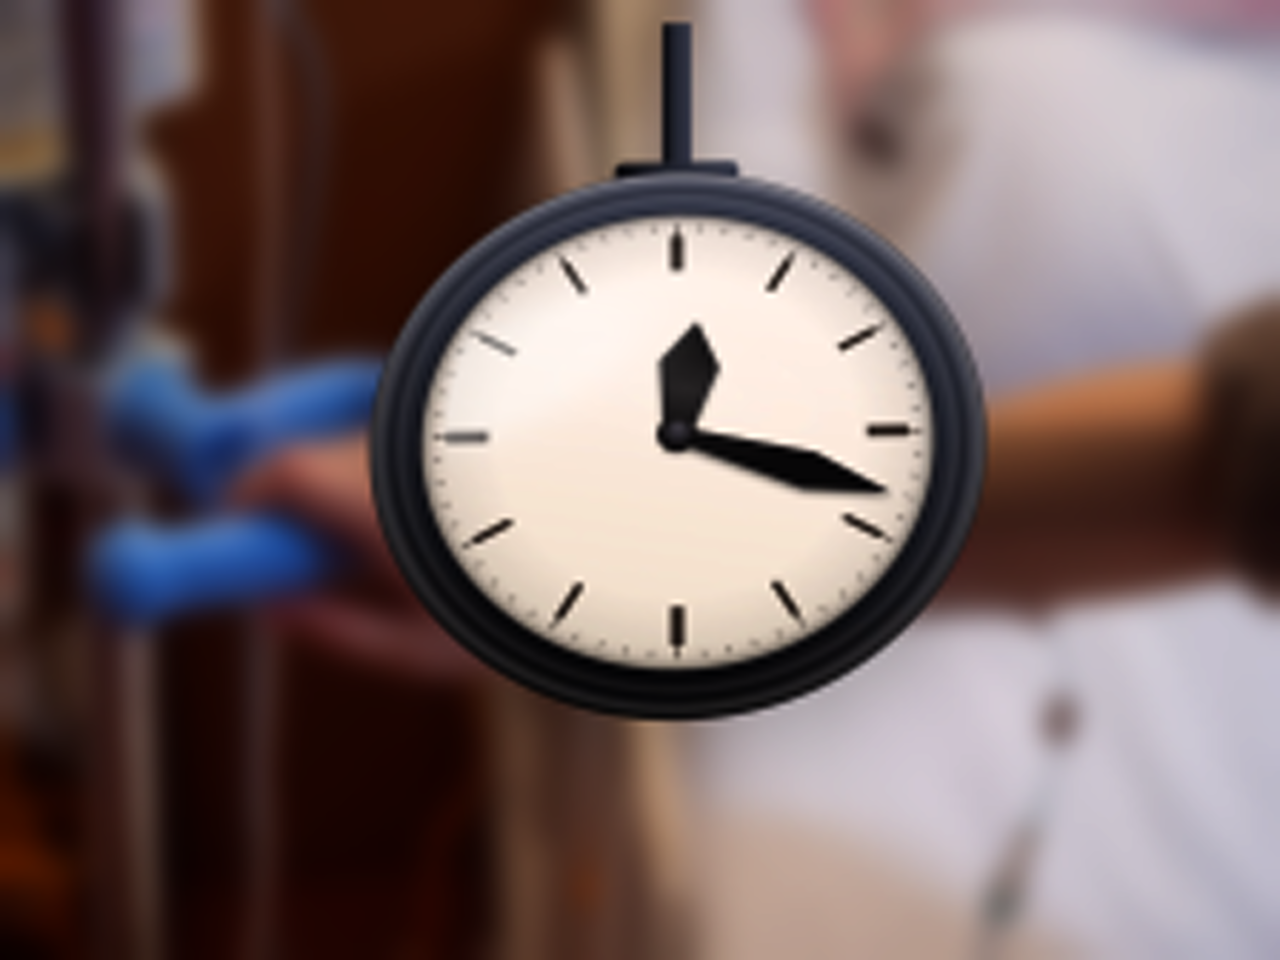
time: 12:18
